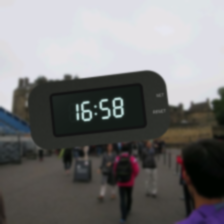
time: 16:58
